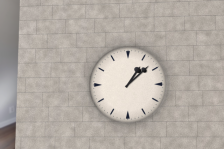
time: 1:08
